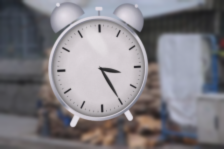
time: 3:25
